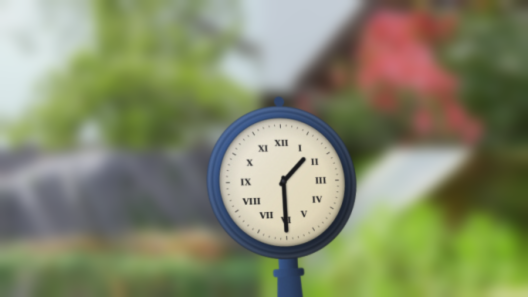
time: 1:30
